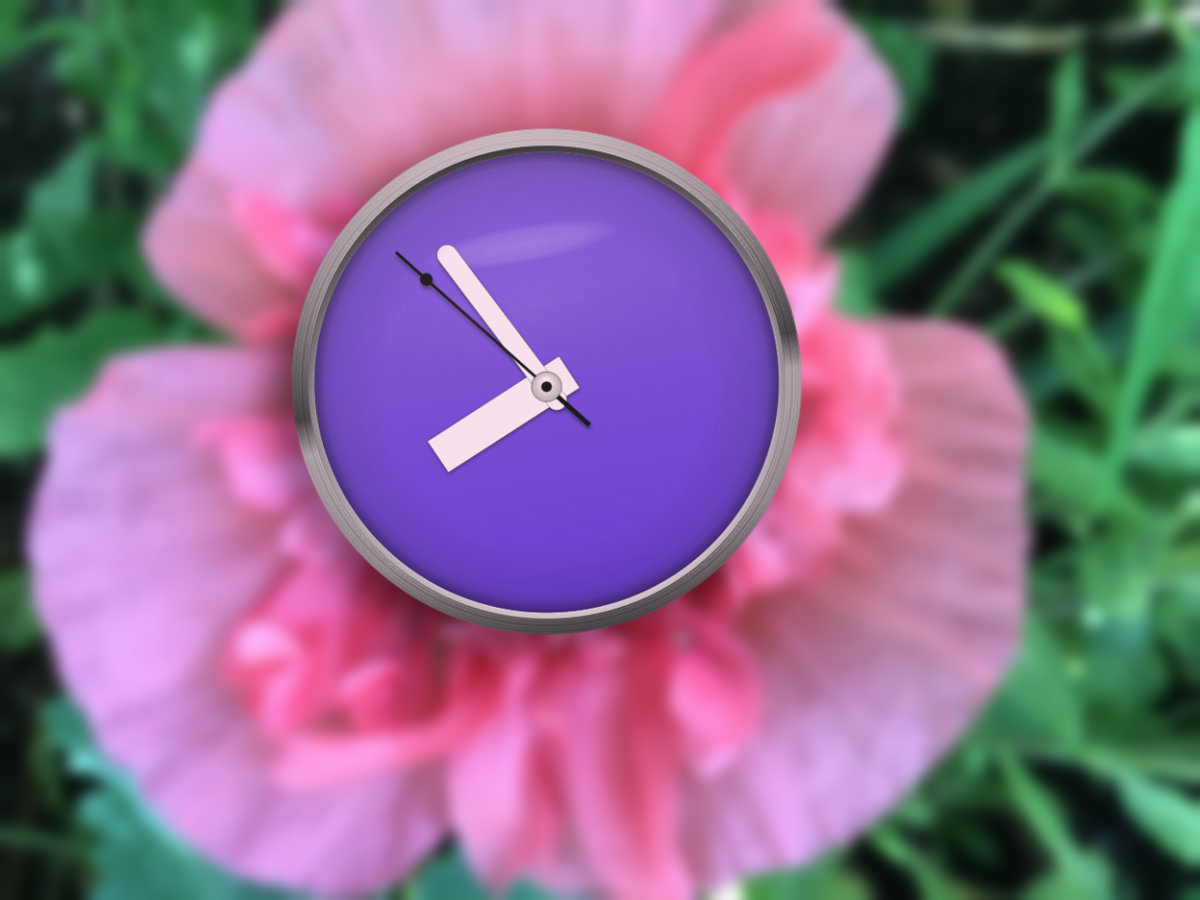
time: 7:53:52
